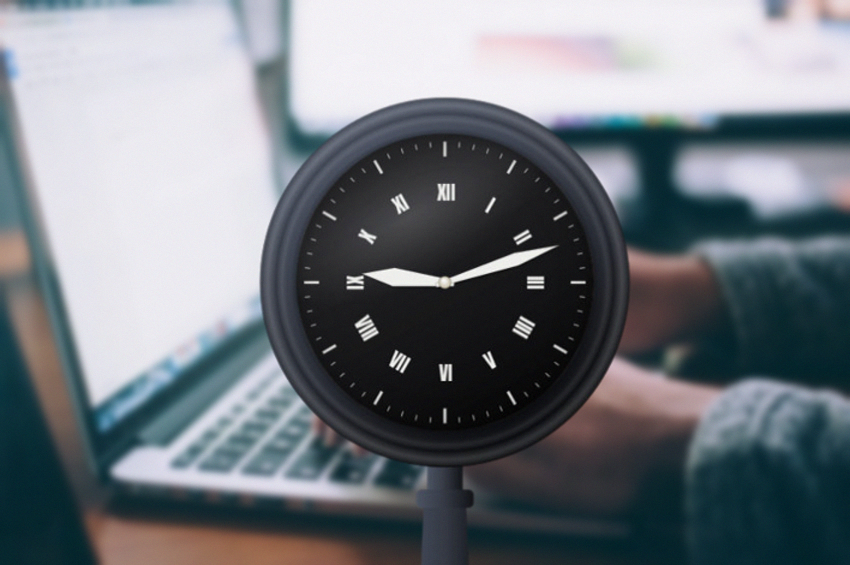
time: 9:12
